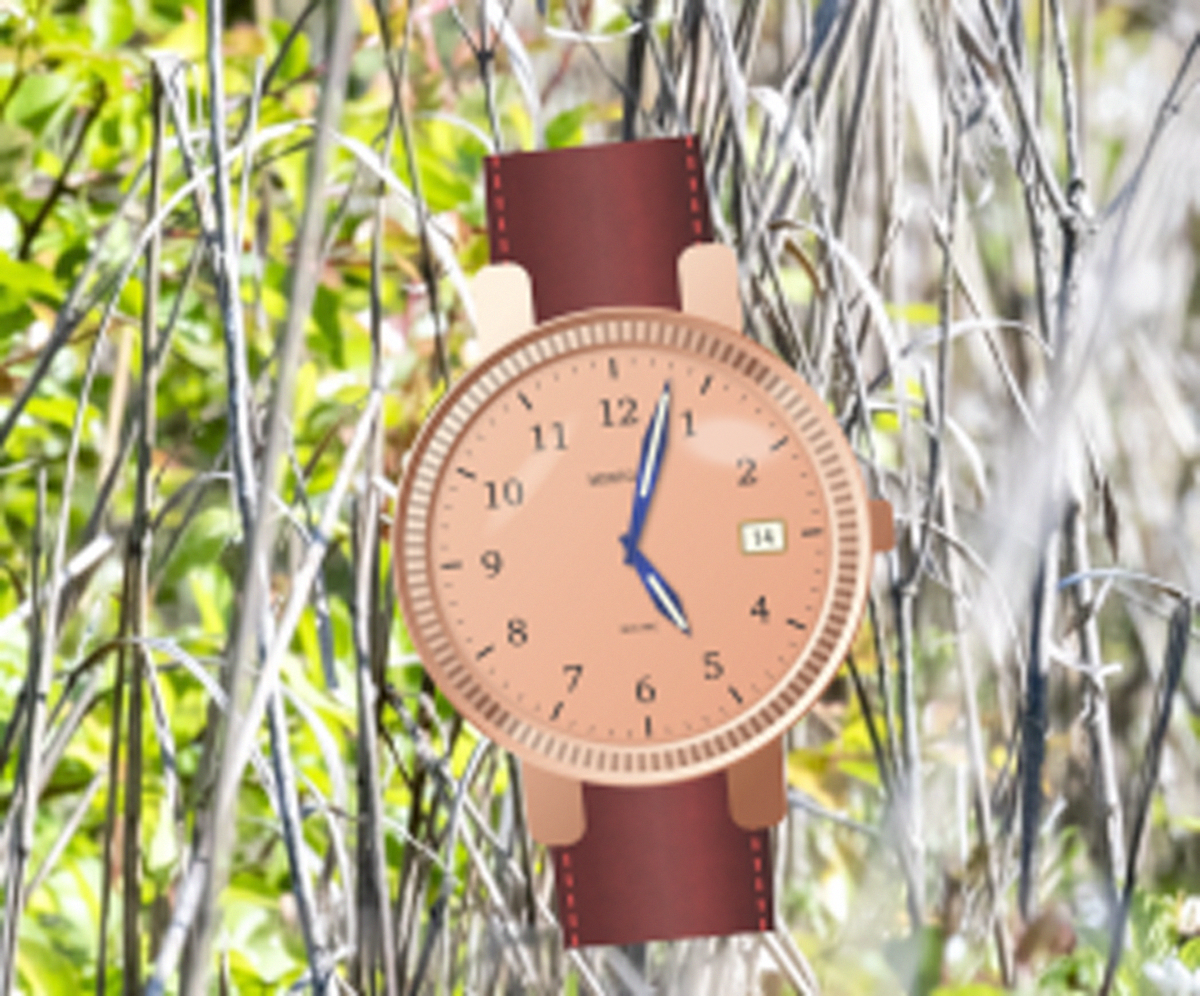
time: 5:03
